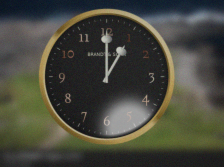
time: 1:00
